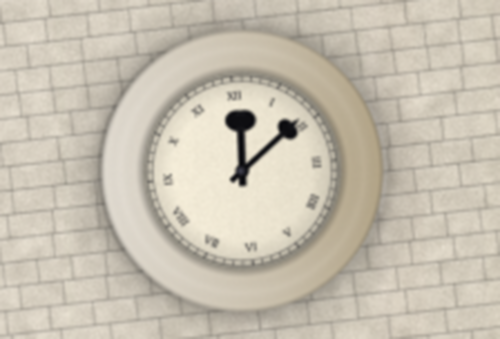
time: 12:09
